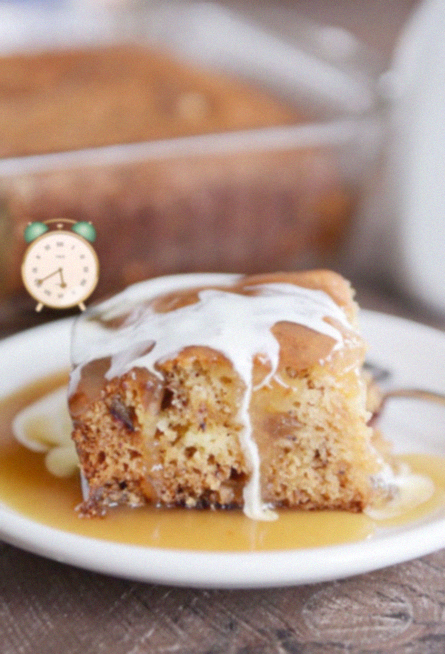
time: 5:40
